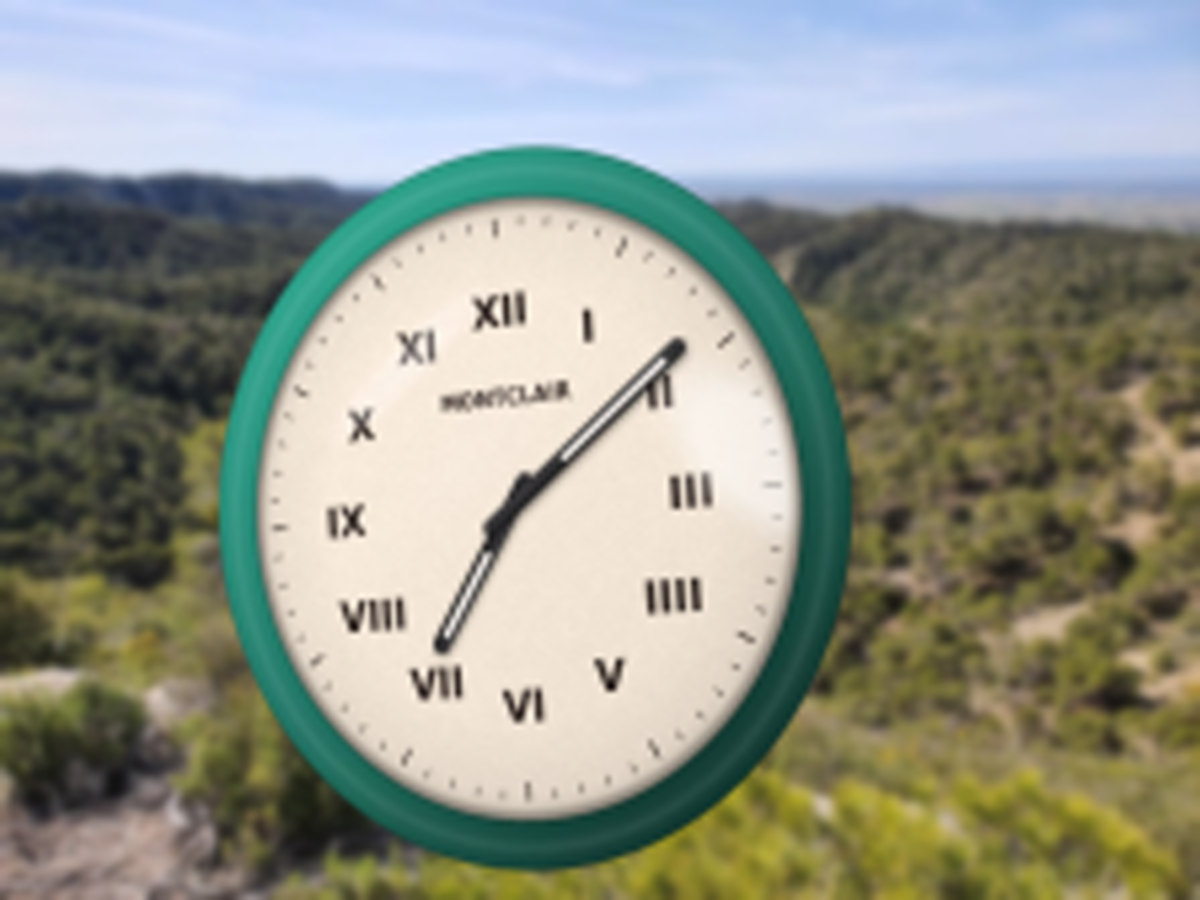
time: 7:09
